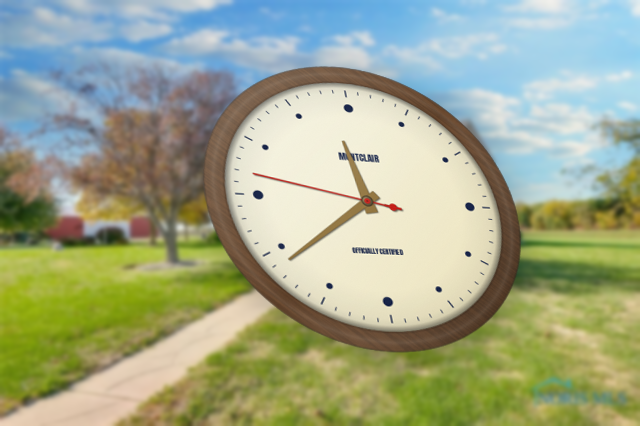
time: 11:38:47
